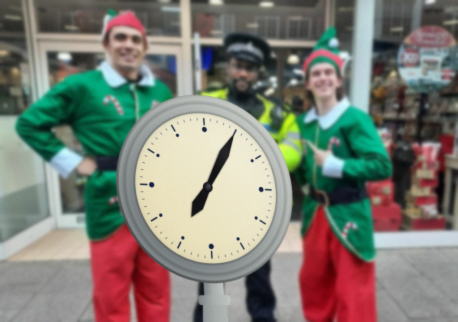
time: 7:05
